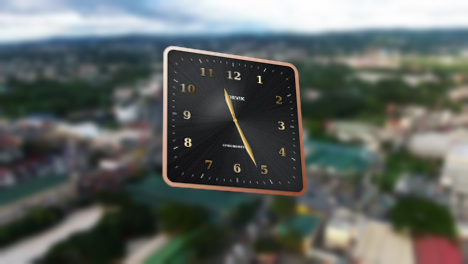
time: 11:26
